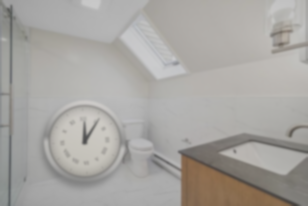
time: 12:06
